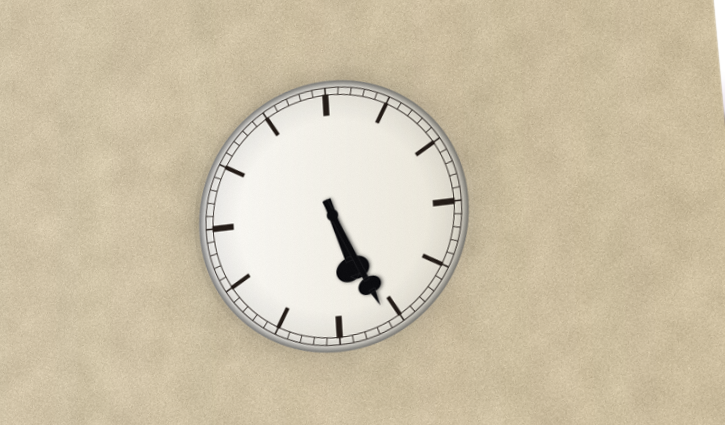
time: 5:26
